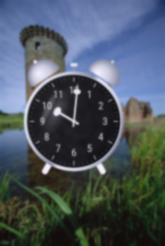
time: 10:01
